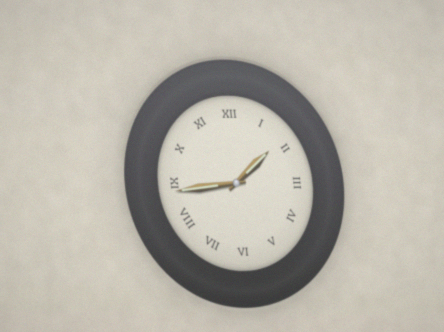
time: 1:44
